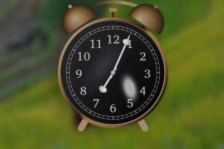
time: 7:04
